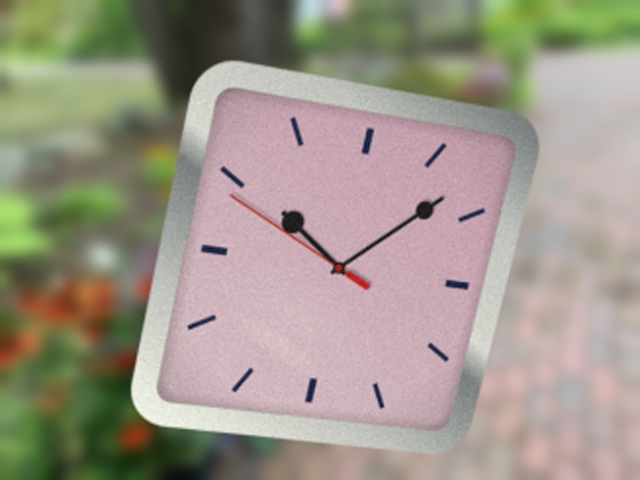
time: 10:07:49
